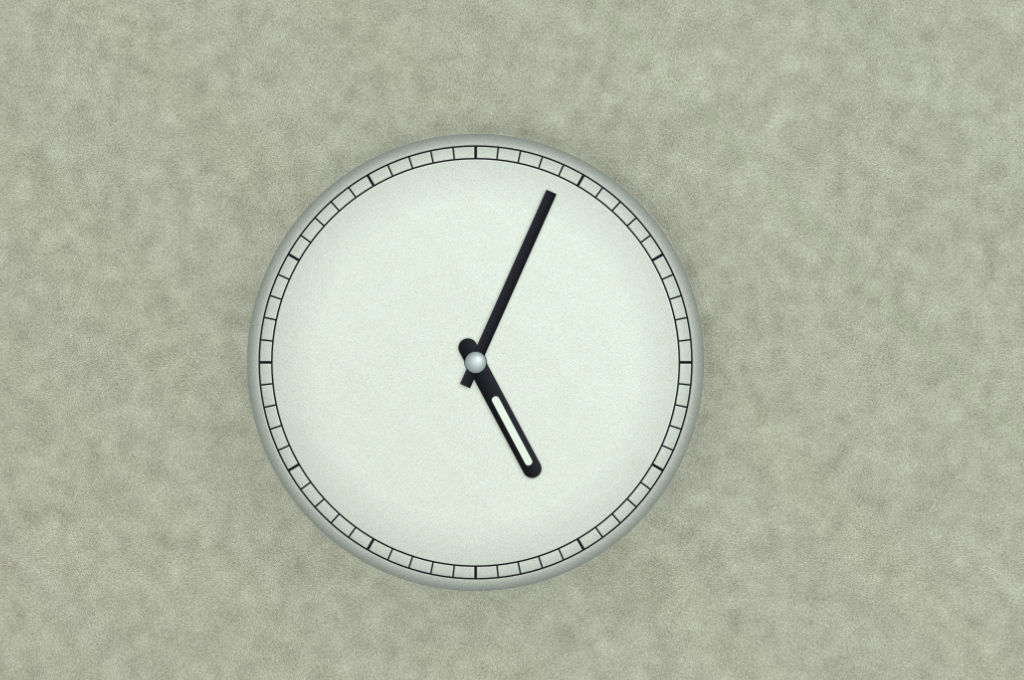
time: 5:04
